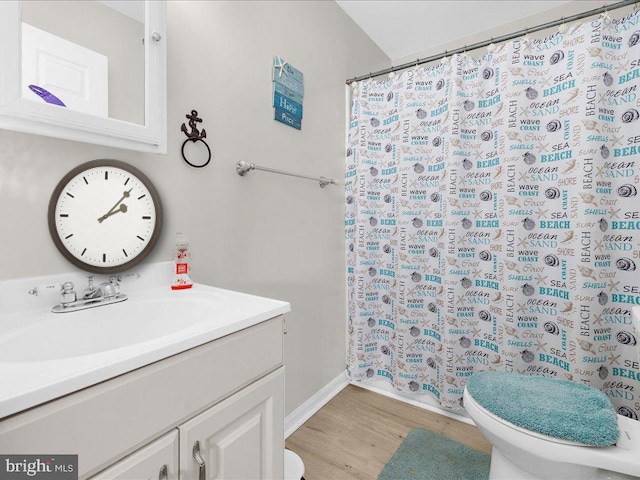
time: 2:07
